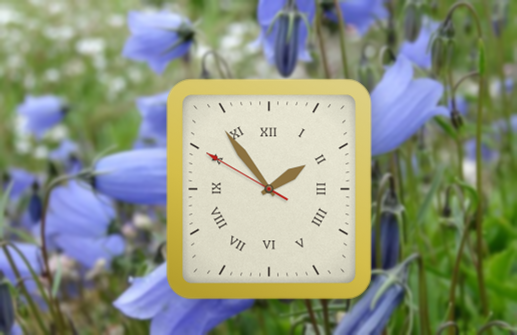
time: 1:53:50
